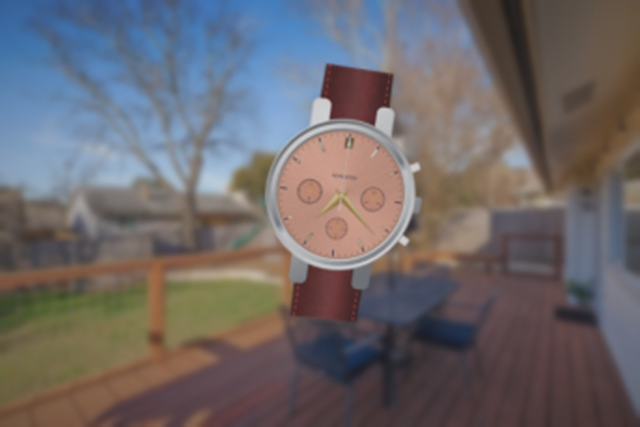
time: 7:22
